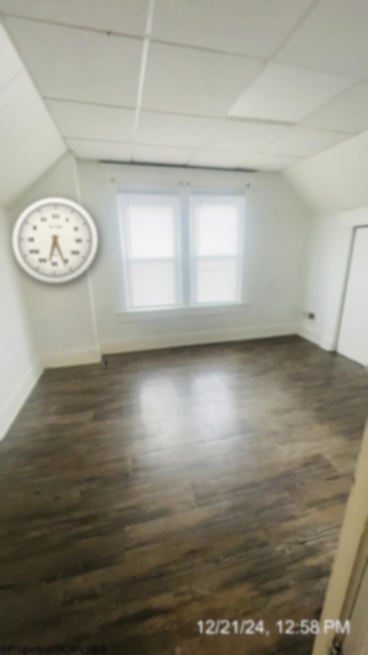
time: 6:26
